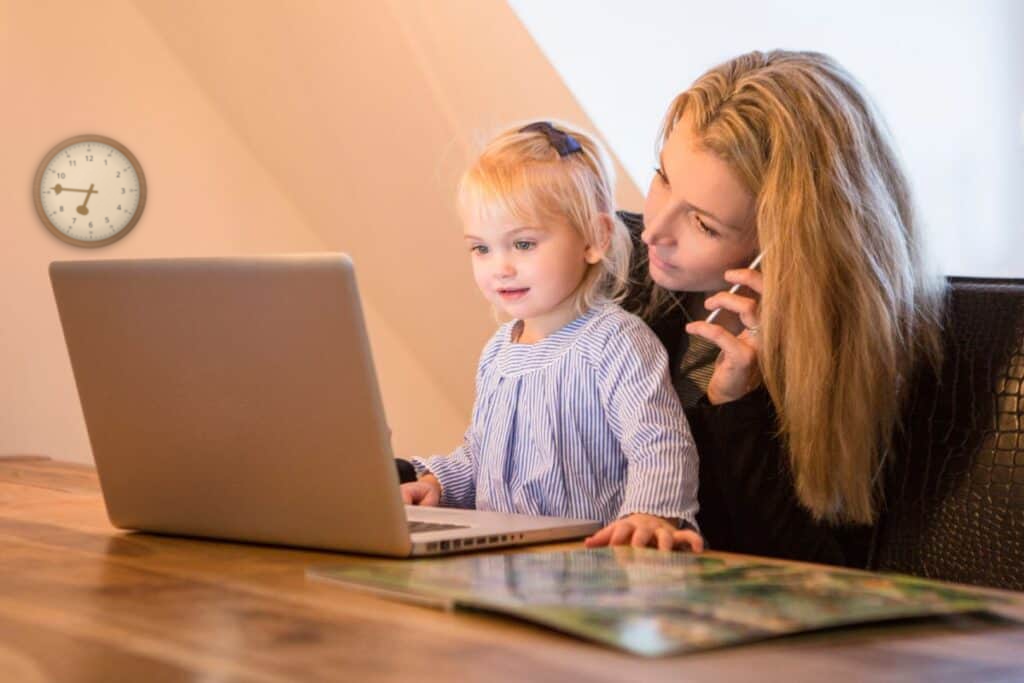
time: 6:46
